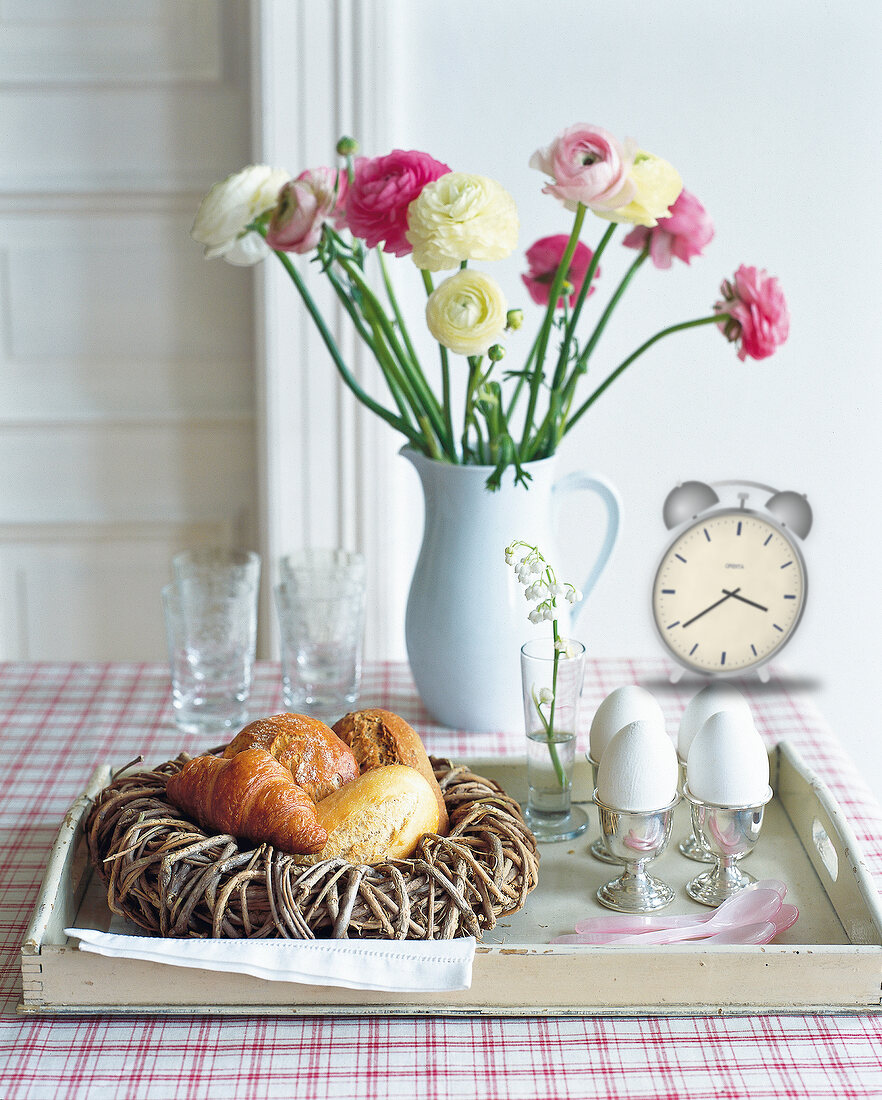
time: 3:39
